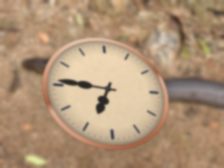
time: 6:46
